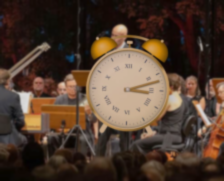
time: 3:12
